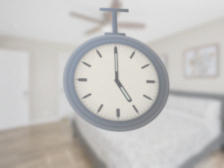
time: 5:00
